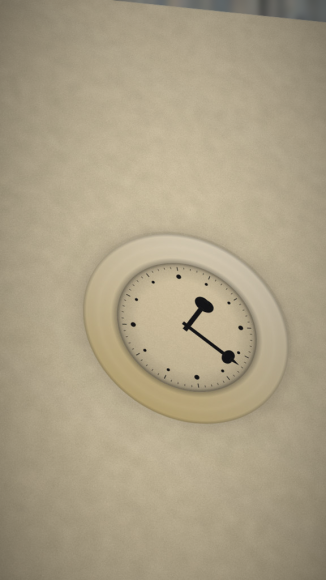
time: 1:22
